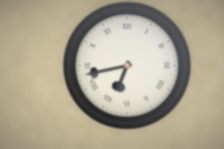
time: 6:43
